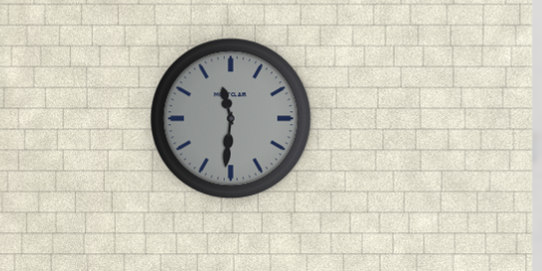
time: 11:31
